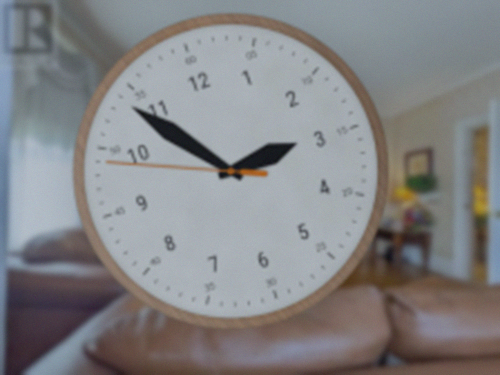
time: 2:53:49
